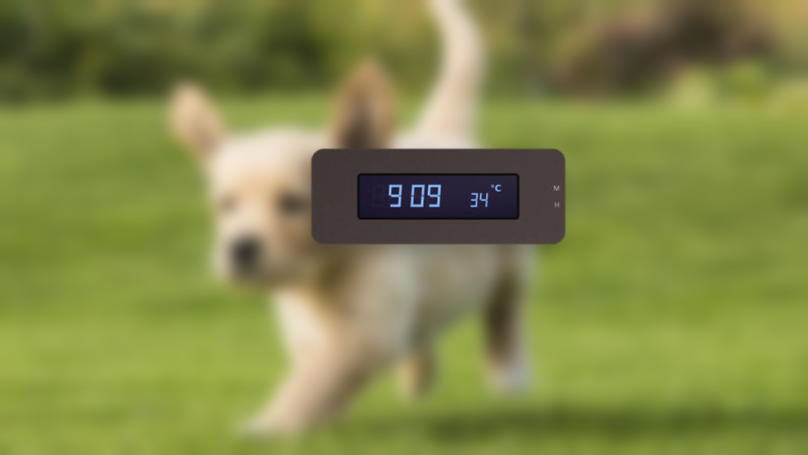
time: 9:09
